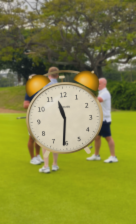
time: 11:31
